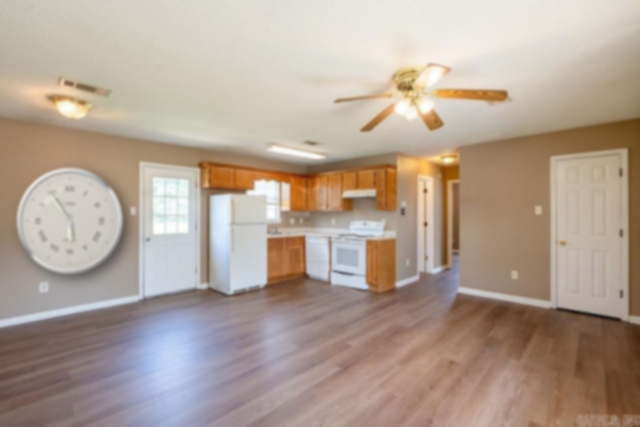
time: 5:54
